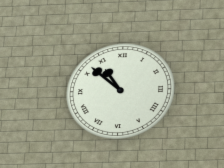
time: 10:52
